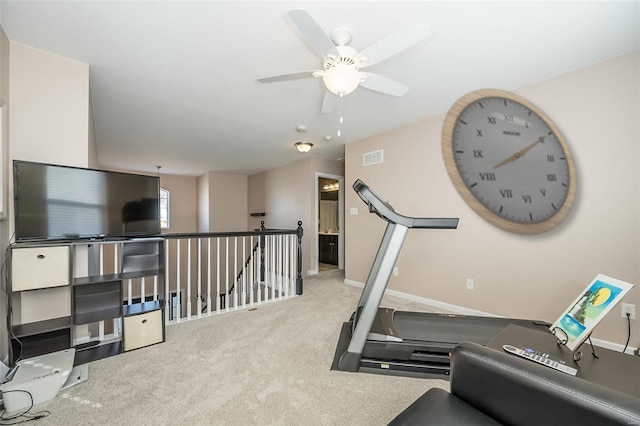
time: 8:10
